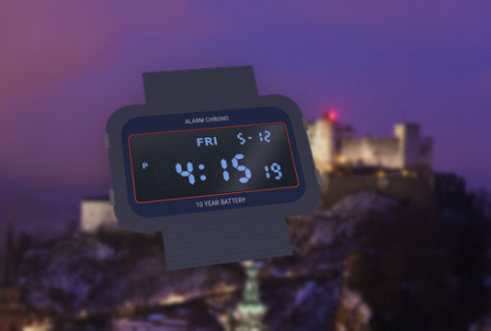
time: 4:15:19
